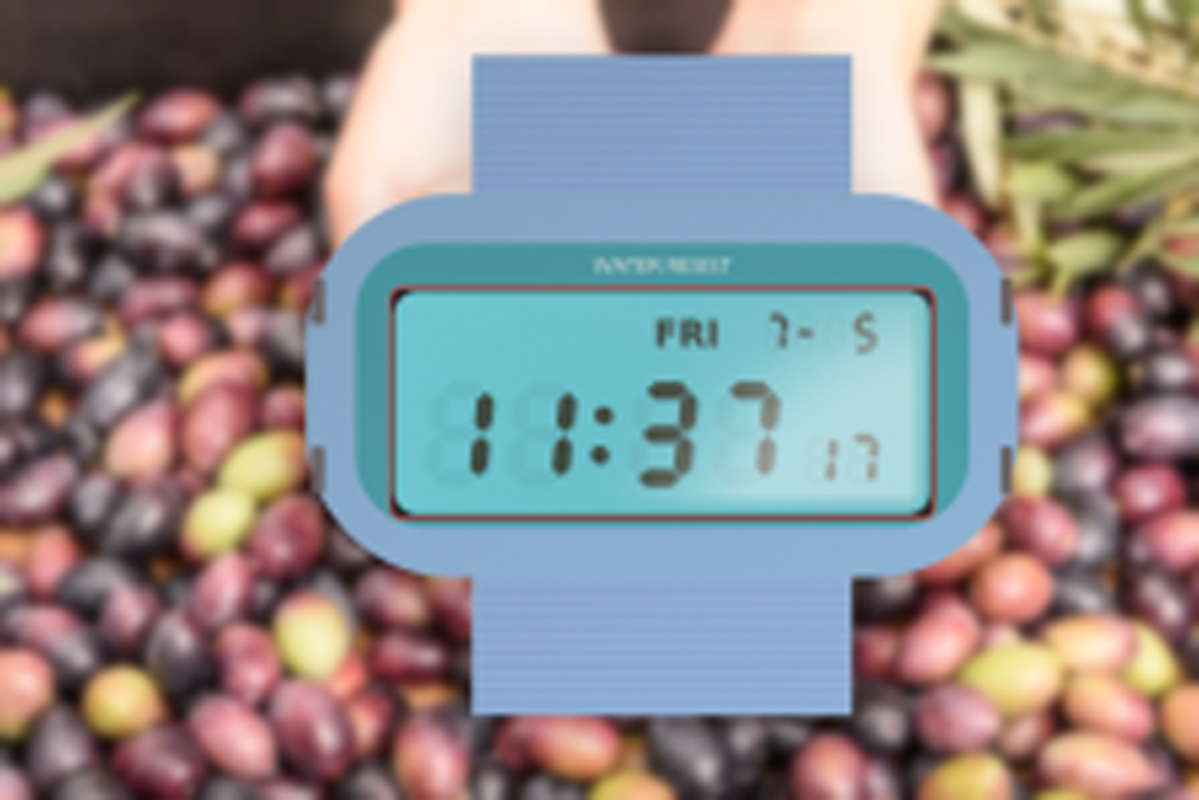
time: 11:37:17
